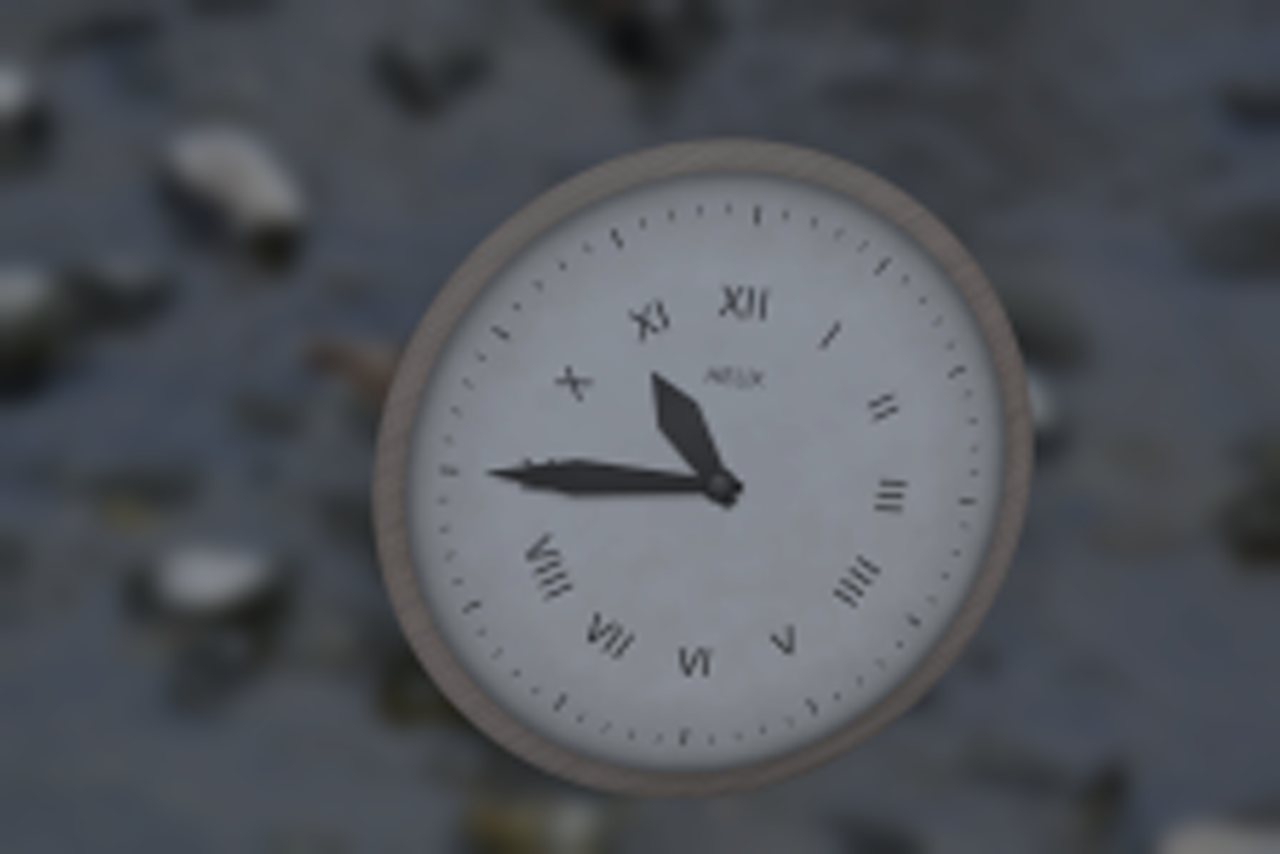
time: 10:45
